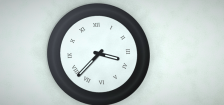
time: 3:38
